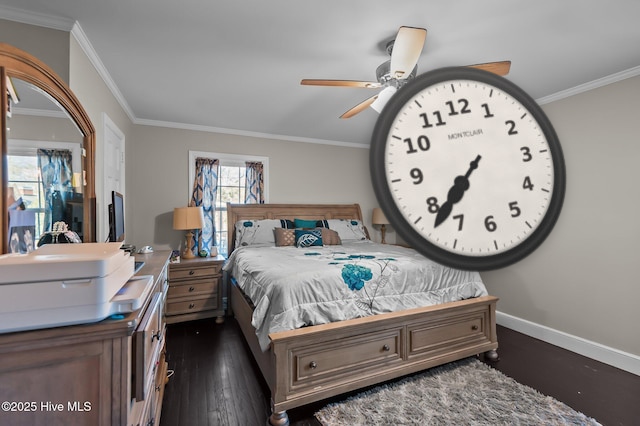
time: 7:38
